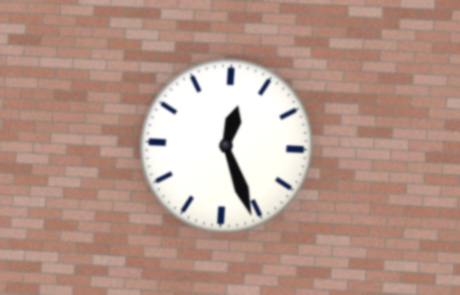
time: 12:26
